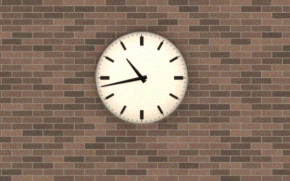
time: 10:43
